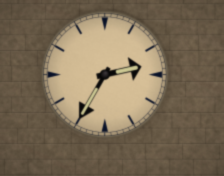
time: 2:35
